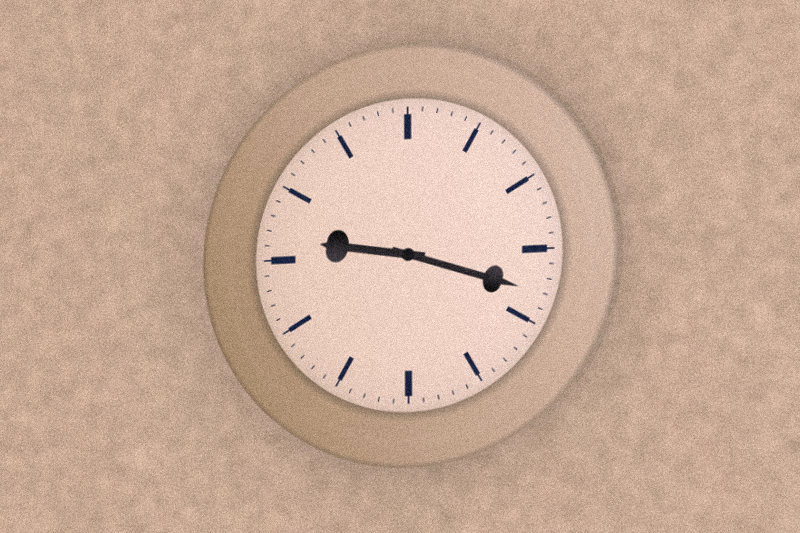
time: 9:18
